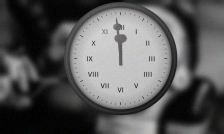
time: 11:59
